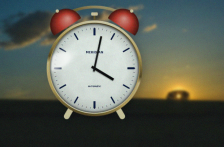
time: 4:02
